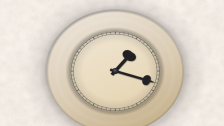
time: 1:18
